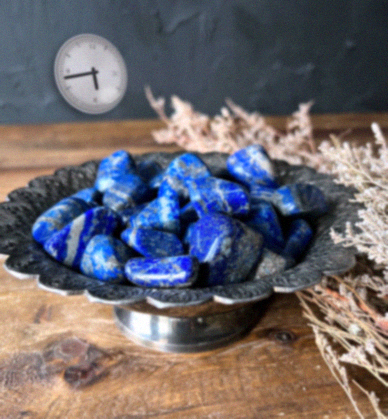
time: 5:43
